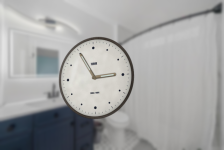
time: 2:55
